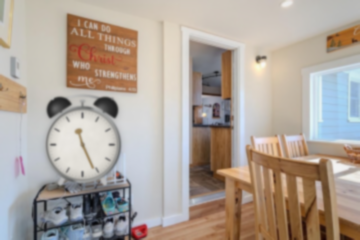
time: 11:26
